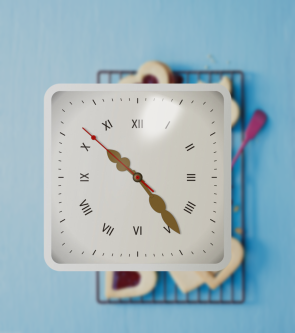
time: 10:23:52
